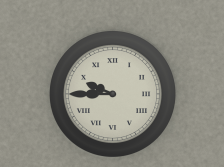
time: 9:45
